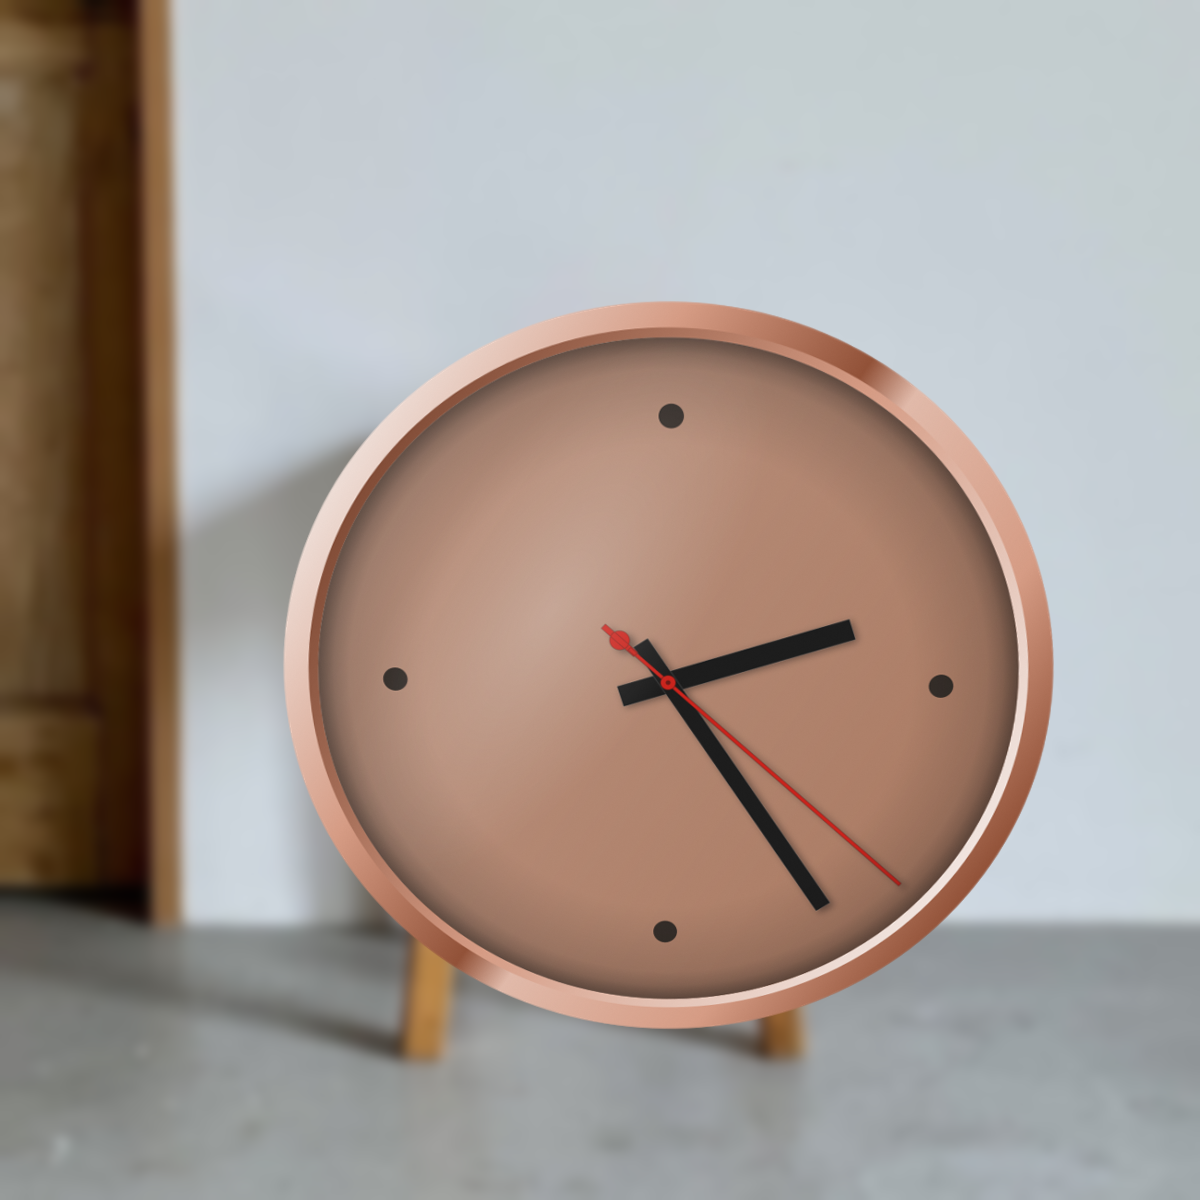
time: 2:24:22
